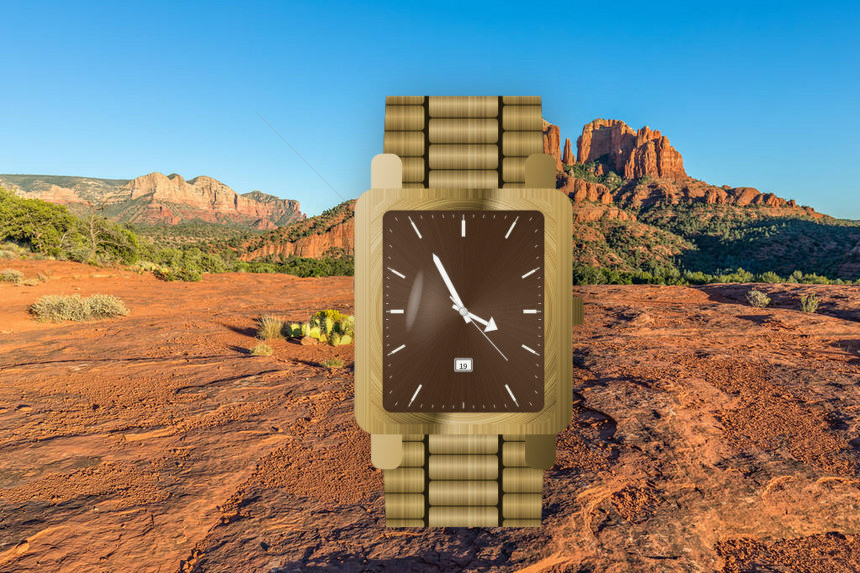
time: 3:55:23
